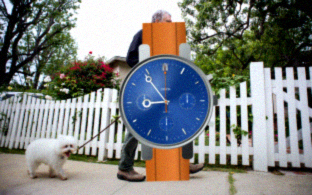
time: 8:54
